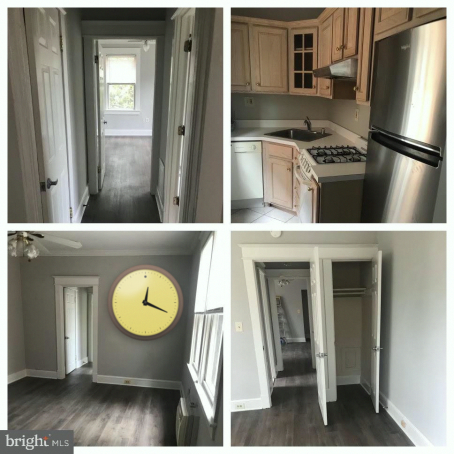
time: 12:19
